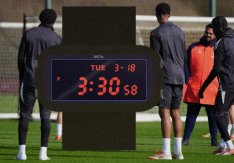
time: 3:30:58
